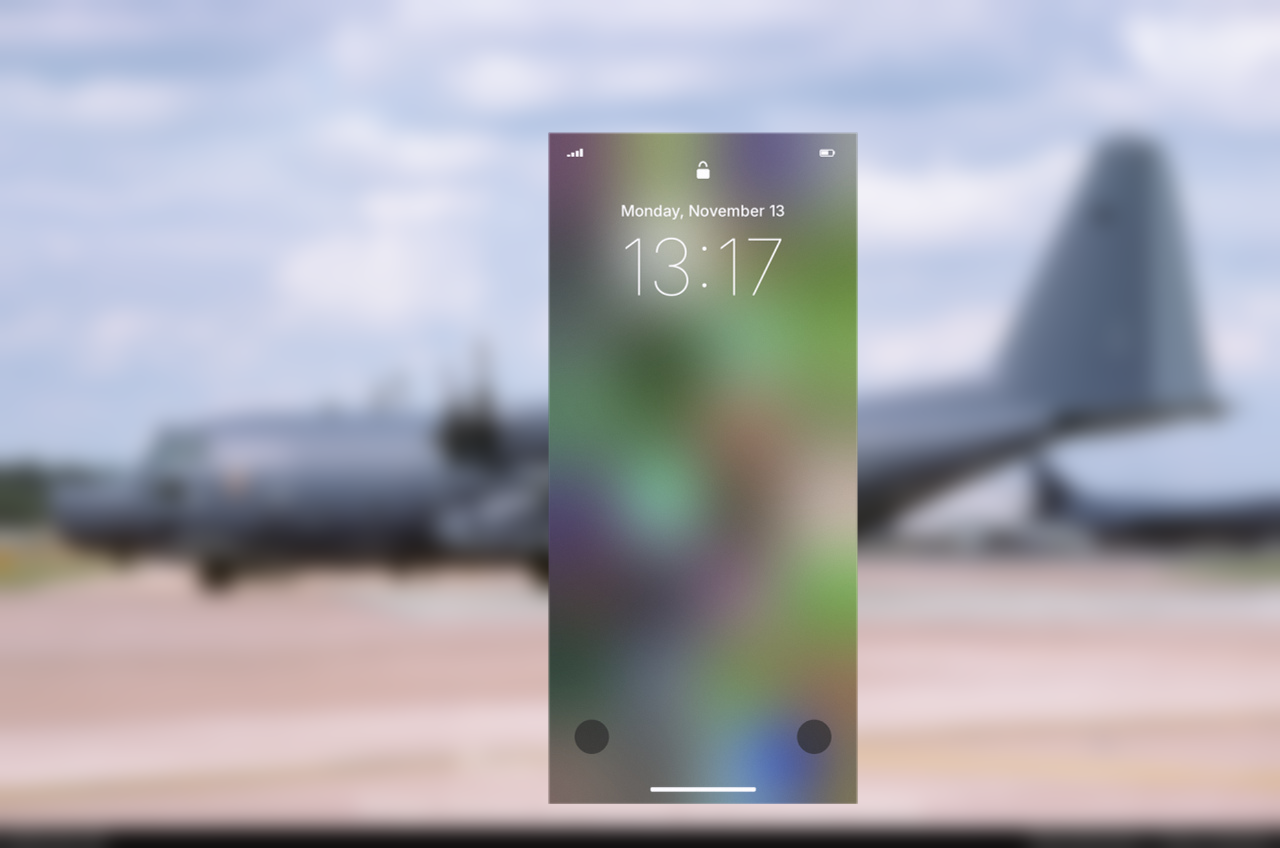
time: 13:17
